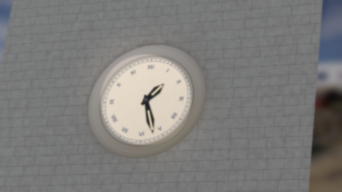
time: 1:27
